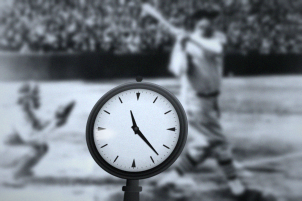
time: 11:23
